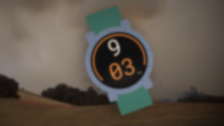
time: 9:03
